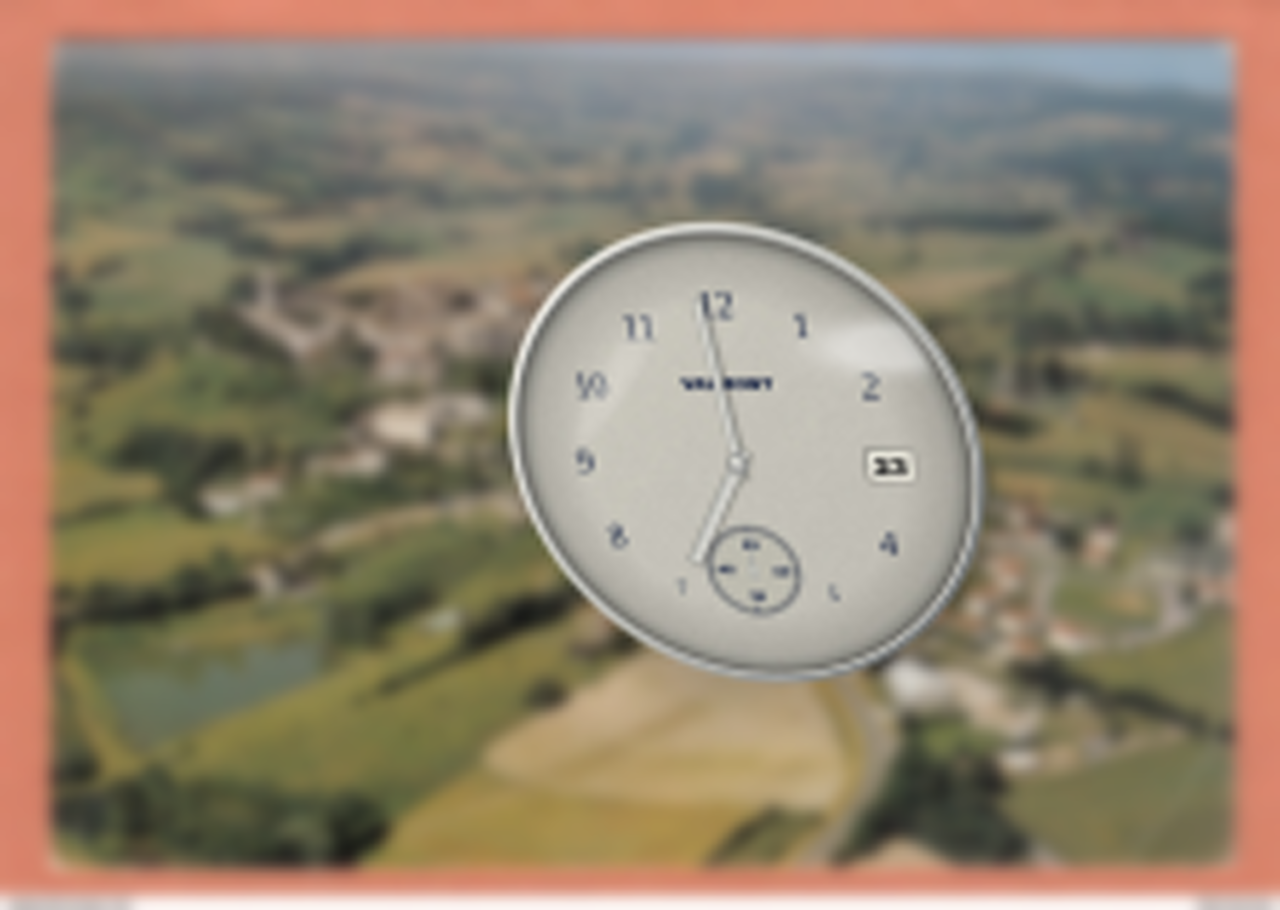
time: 6:59
